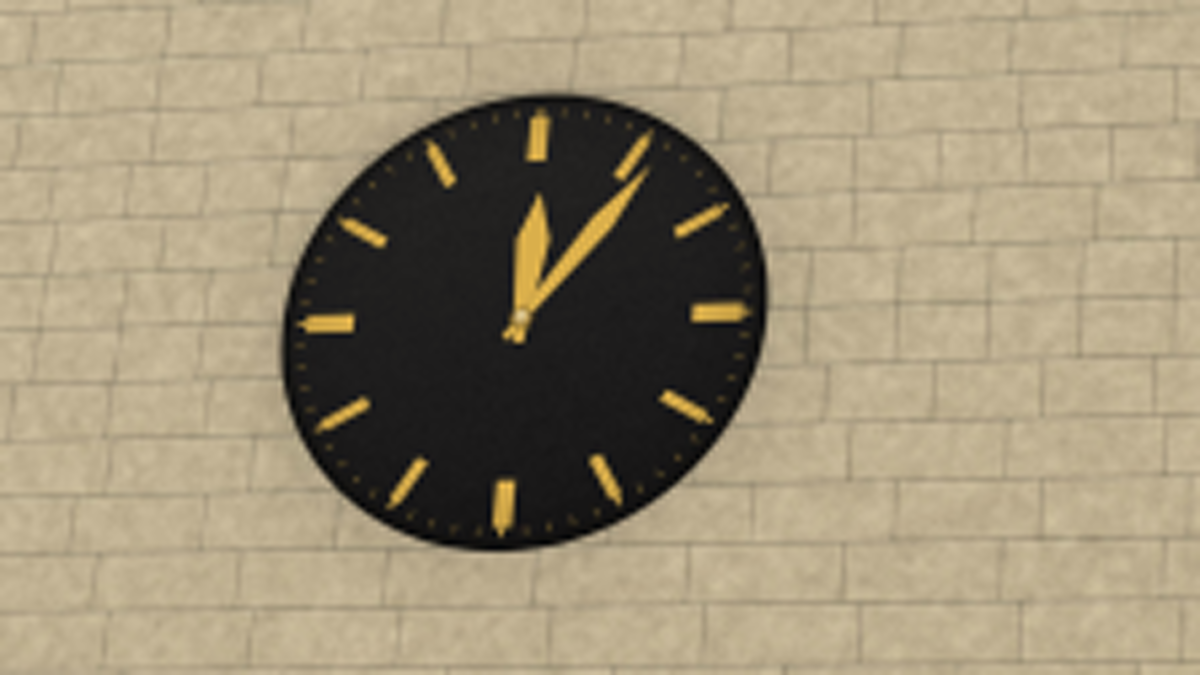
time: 12:06
